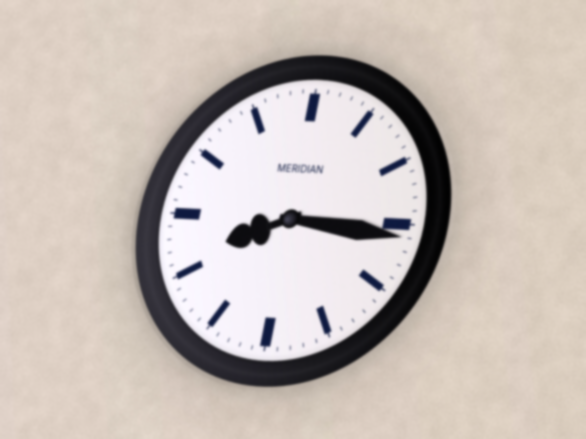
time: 8:16
